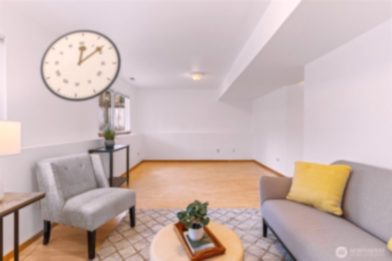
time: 12:08
